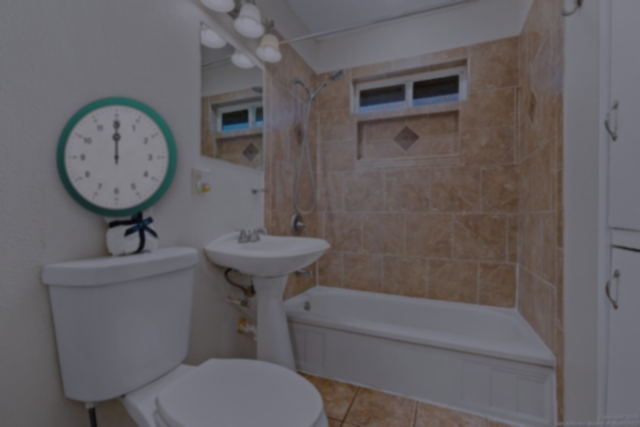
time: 12:00
